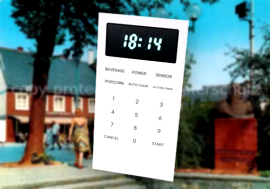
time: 18:14
